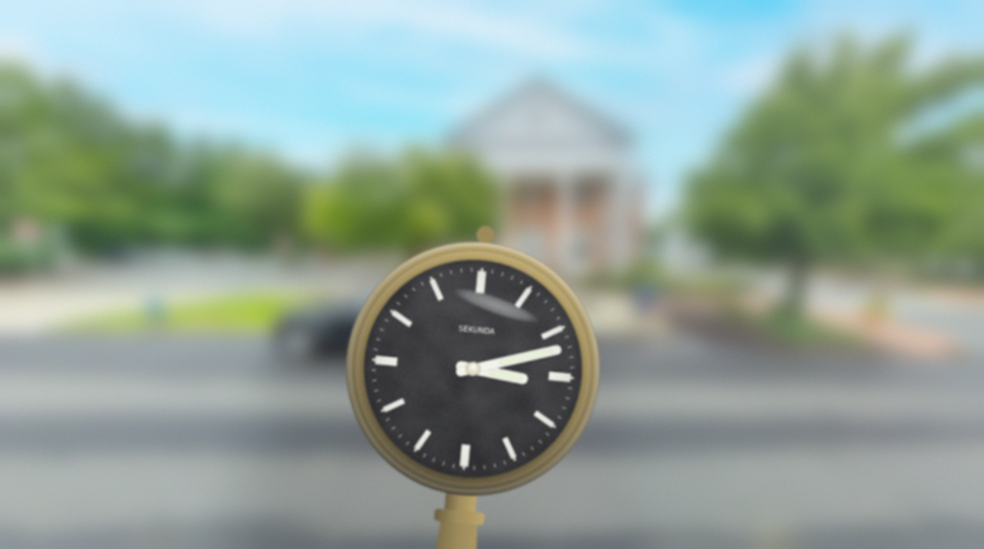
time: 3:12
